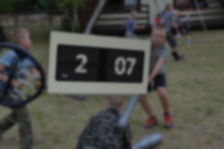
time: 2:07
